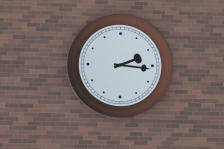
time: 2:16
